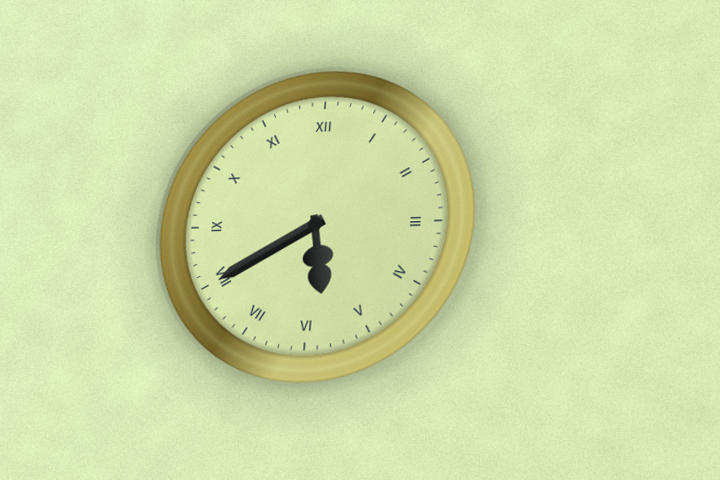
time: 5:40
